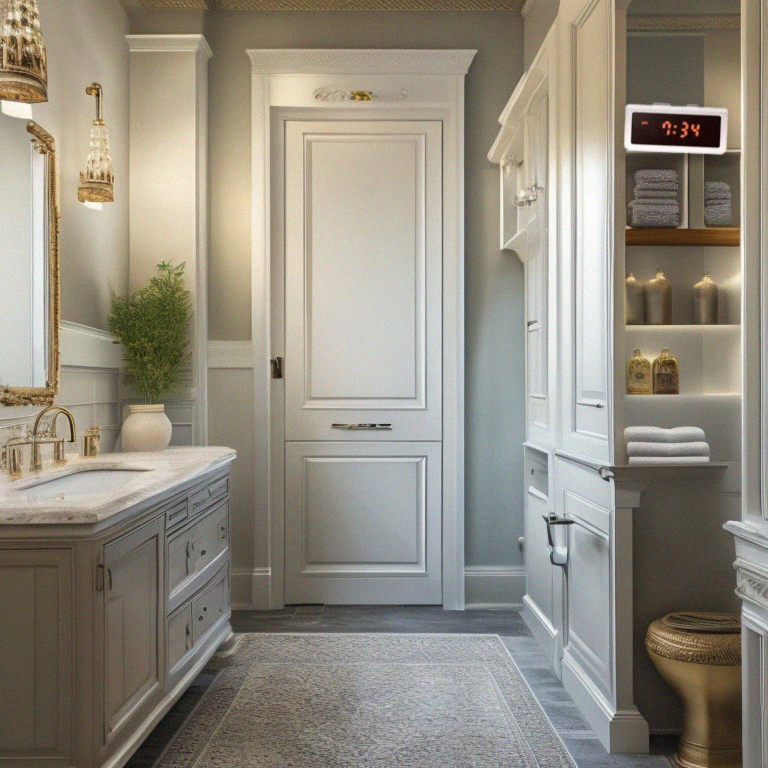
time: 7:34
